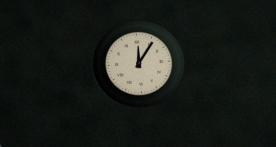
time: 12:06
